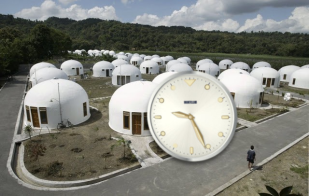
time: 9:26
